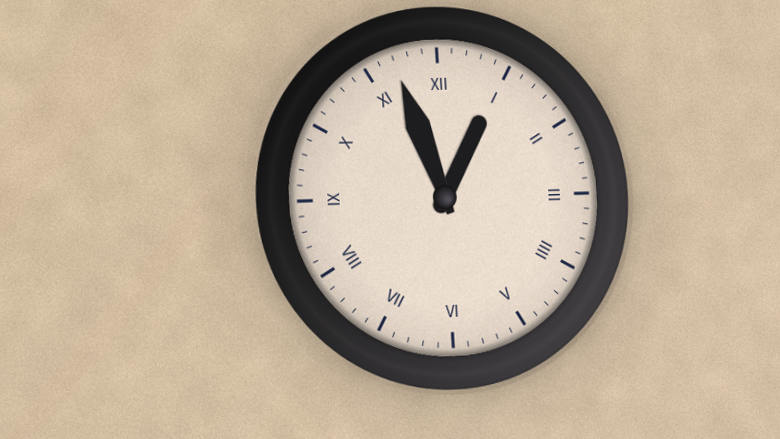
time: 12:57
